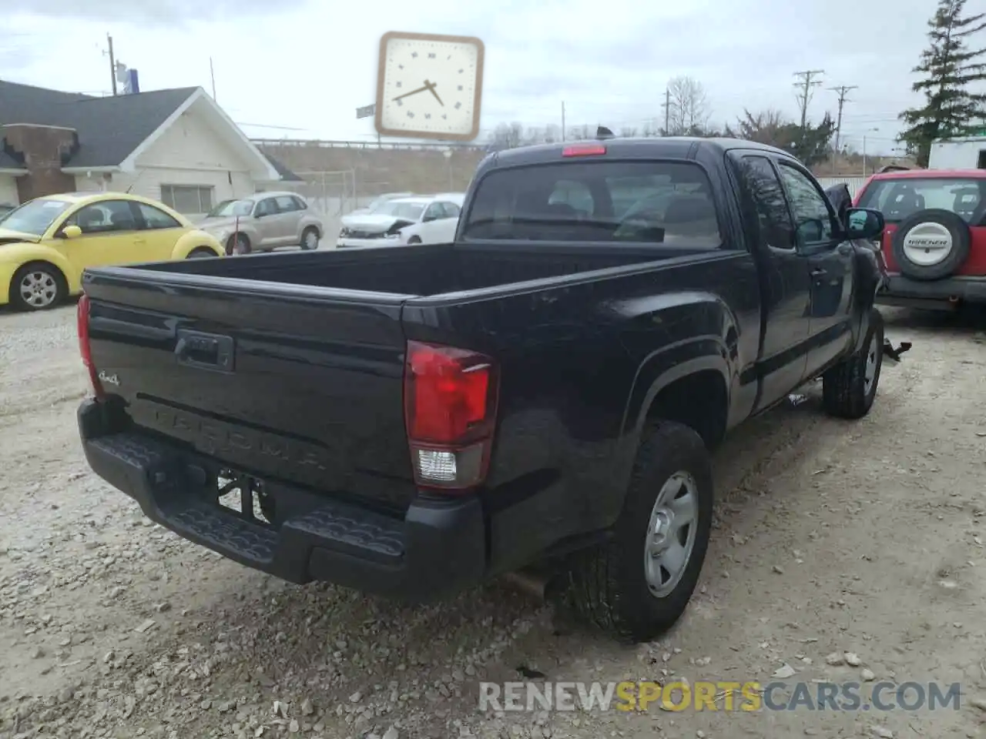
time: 4:41
